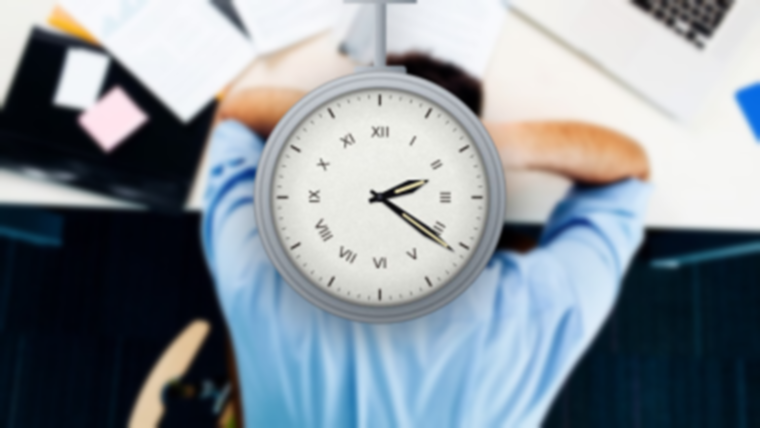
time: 2:21
